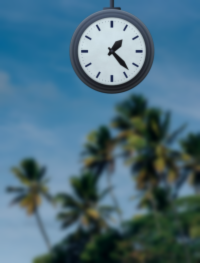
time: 1:23
